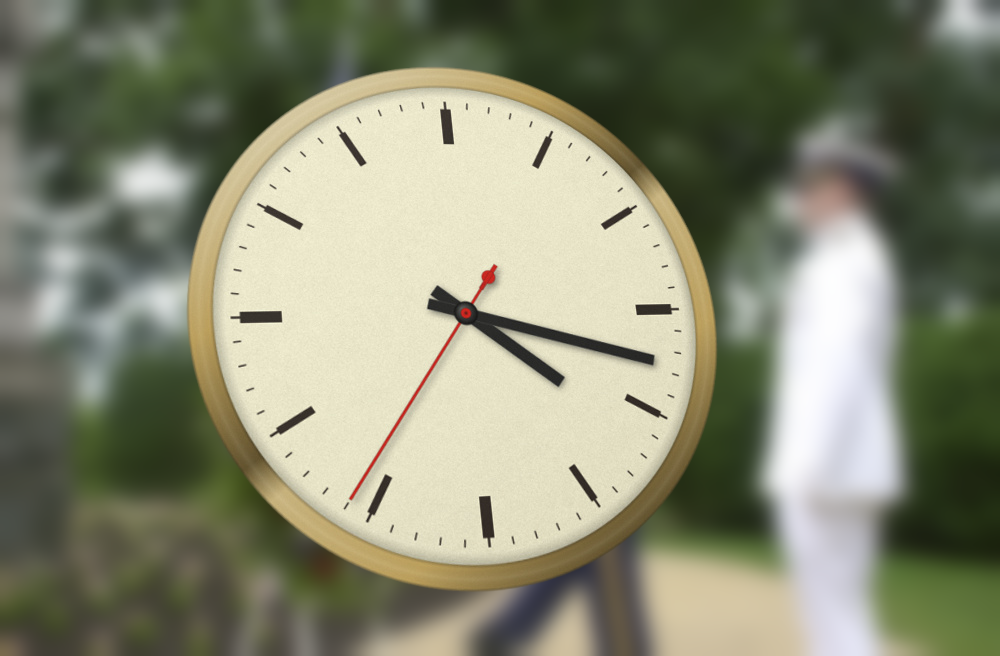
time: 4:17:36
